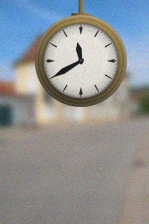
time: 11:40
